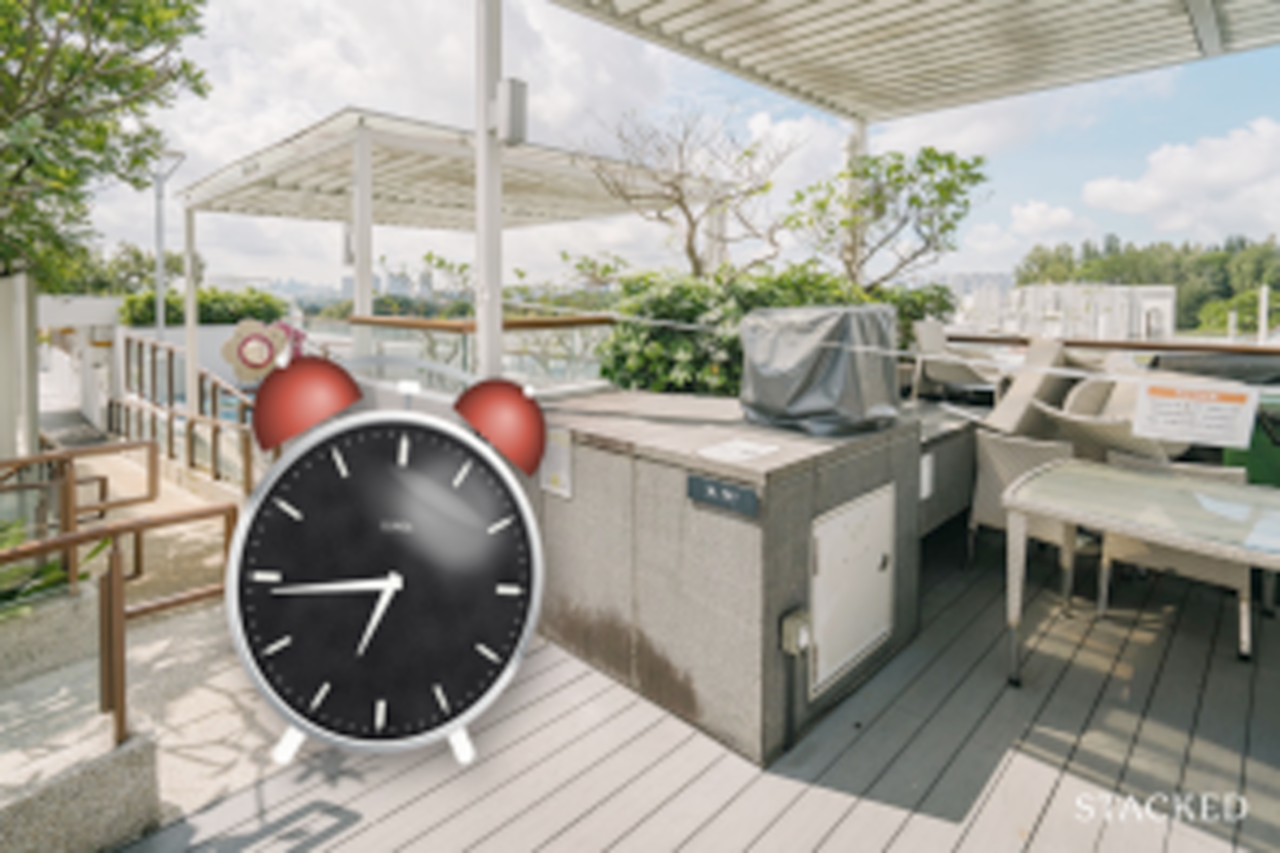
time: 6:44
